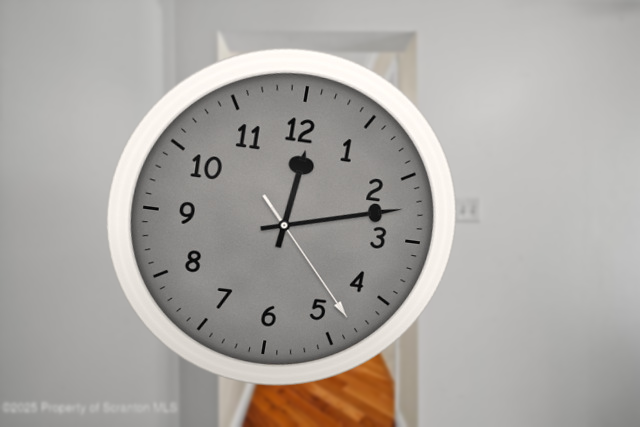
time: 12:12:23
